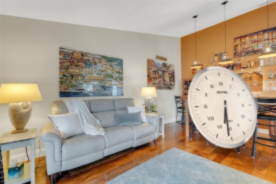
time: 6:31
